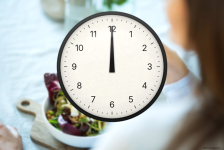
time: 12:00
